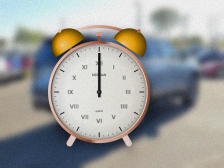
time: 12:00
